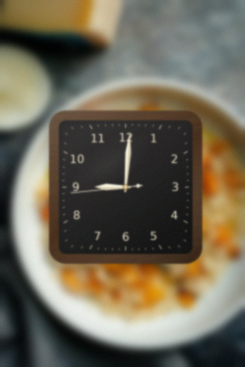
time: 9:00:44
